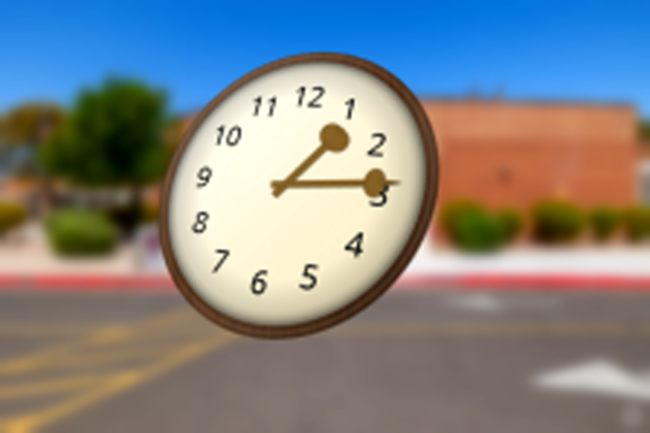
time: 1:14
